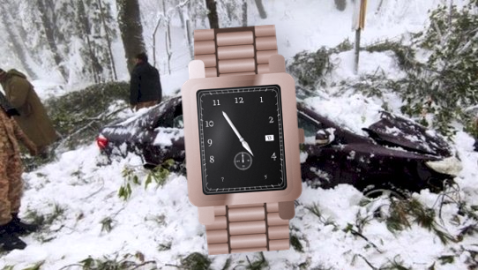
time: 4:55
